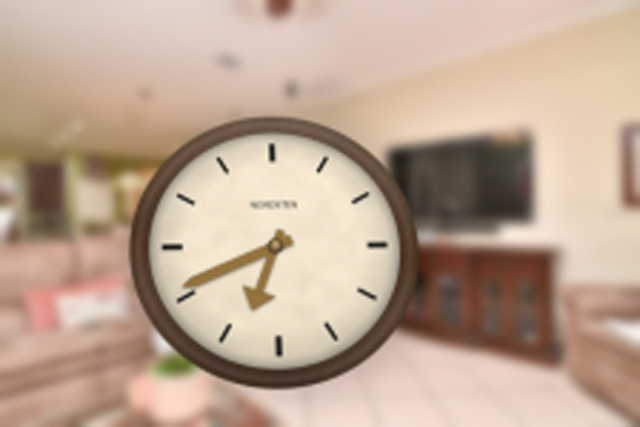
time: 6:41
